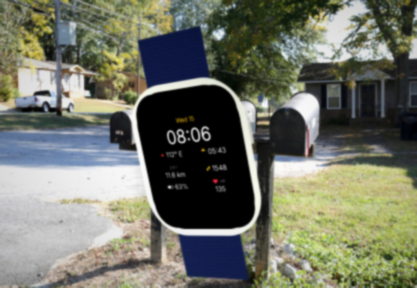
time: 8:06
